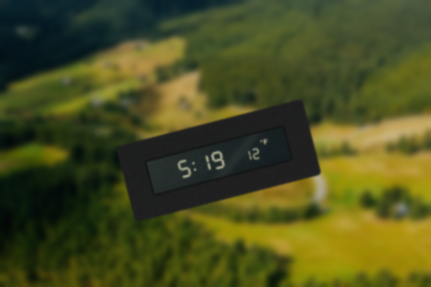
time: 5:19
